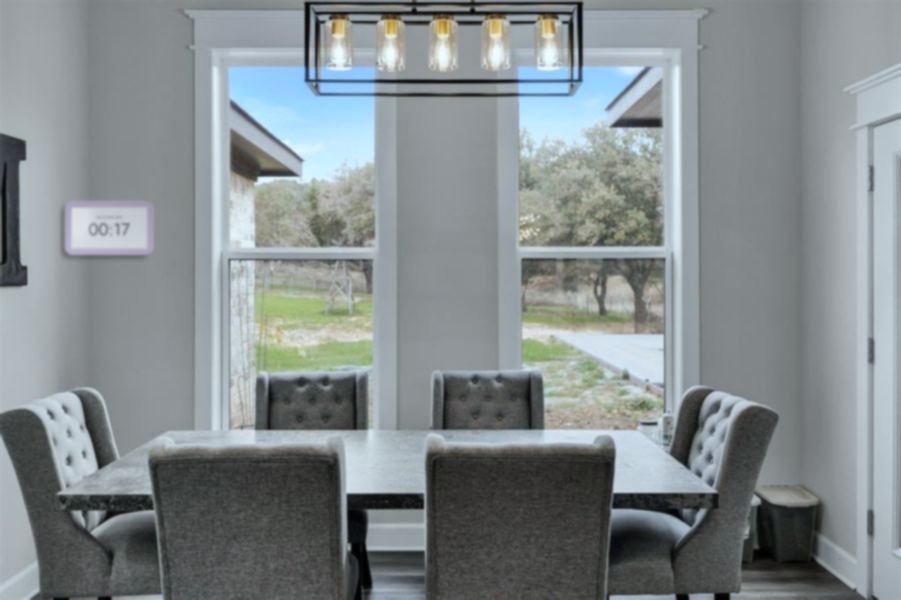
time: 0:17
